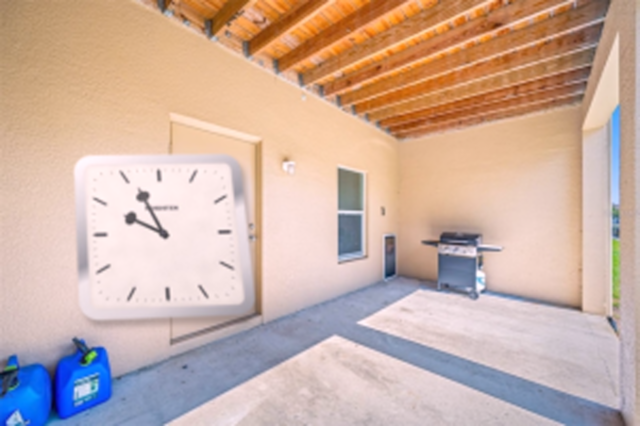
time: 9:56
